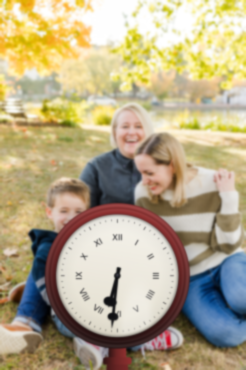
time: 6:31
